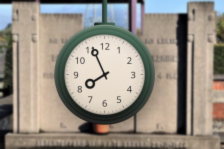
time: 7:56
